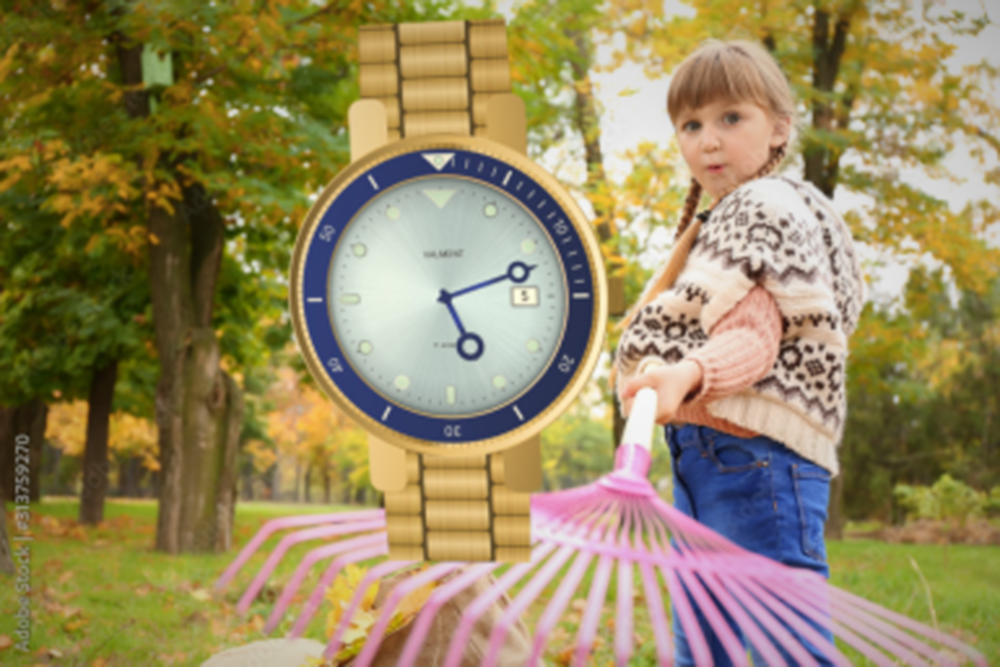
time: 5:12
